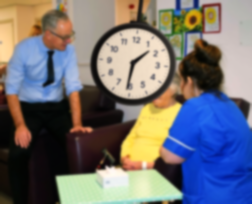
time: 1:31
